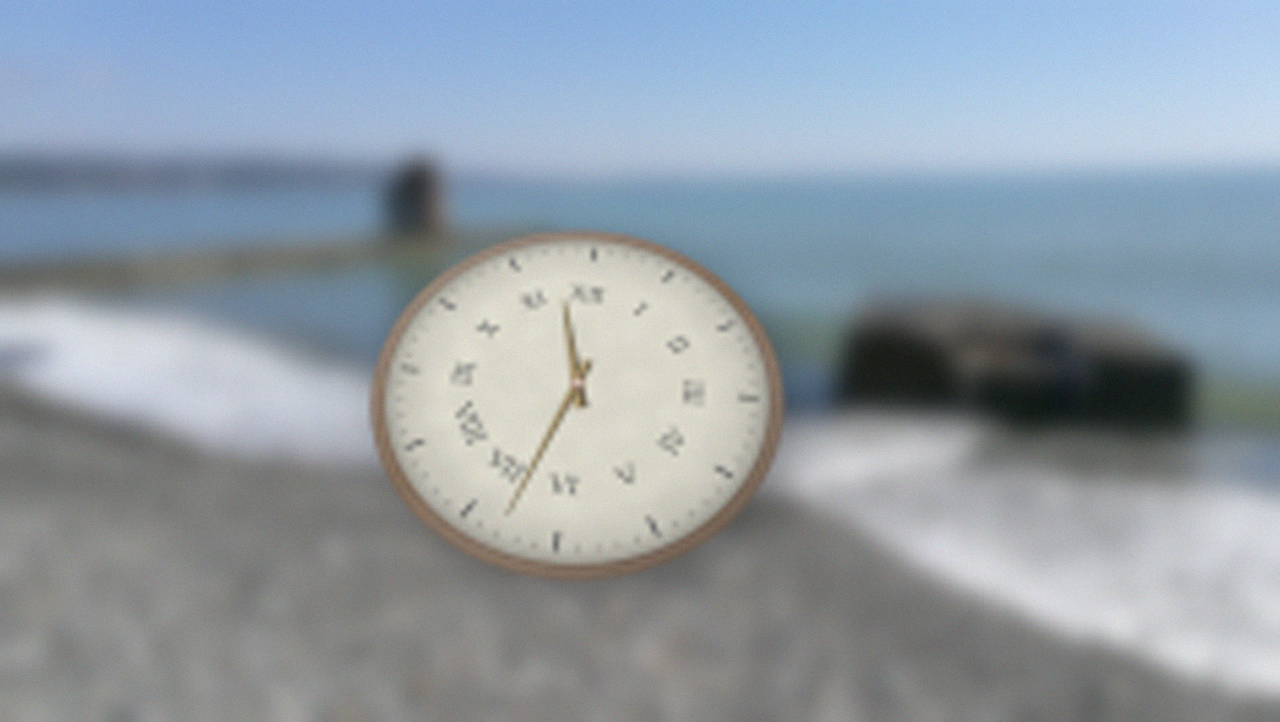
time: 11:33
